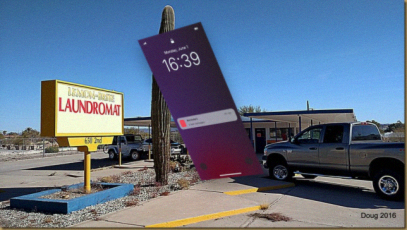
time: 16:39
